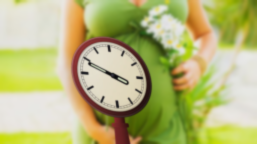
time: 3:49
